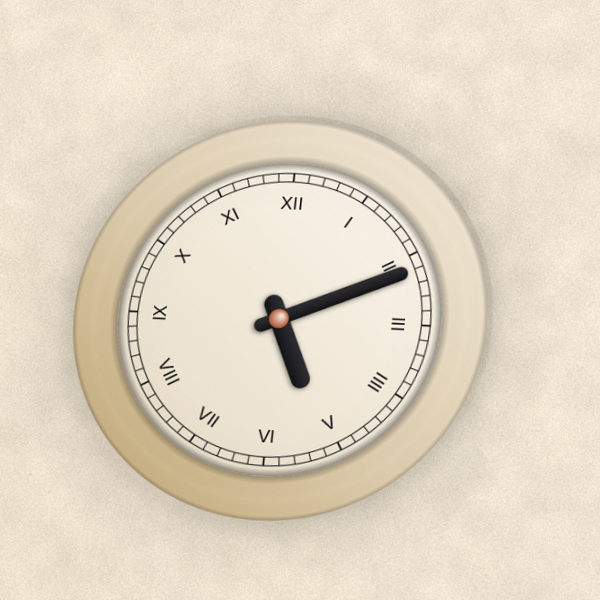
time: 5:11
